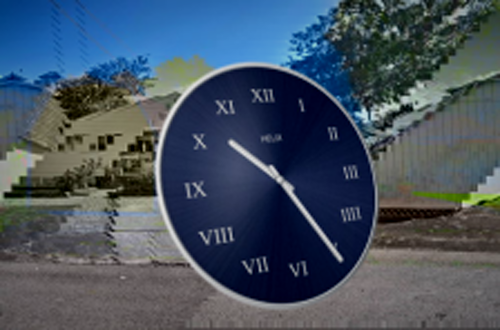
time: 10:25
